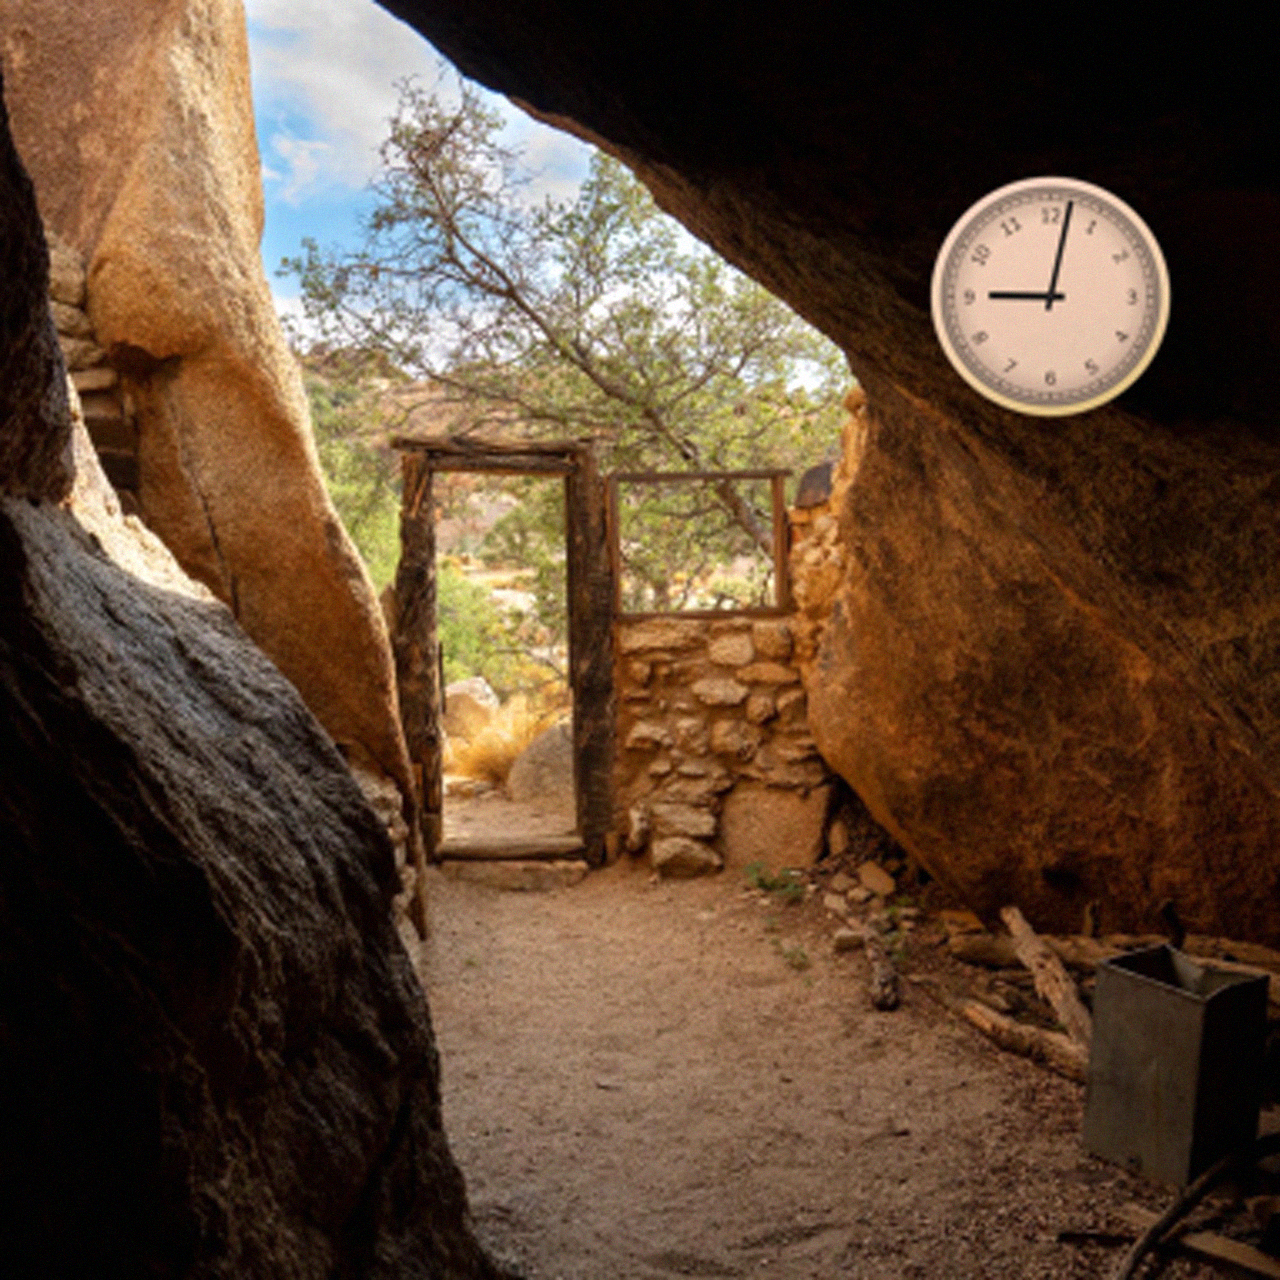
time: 9:02
